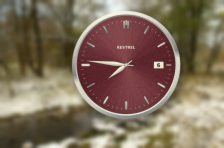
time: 7:46
